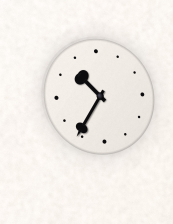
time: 10:36
